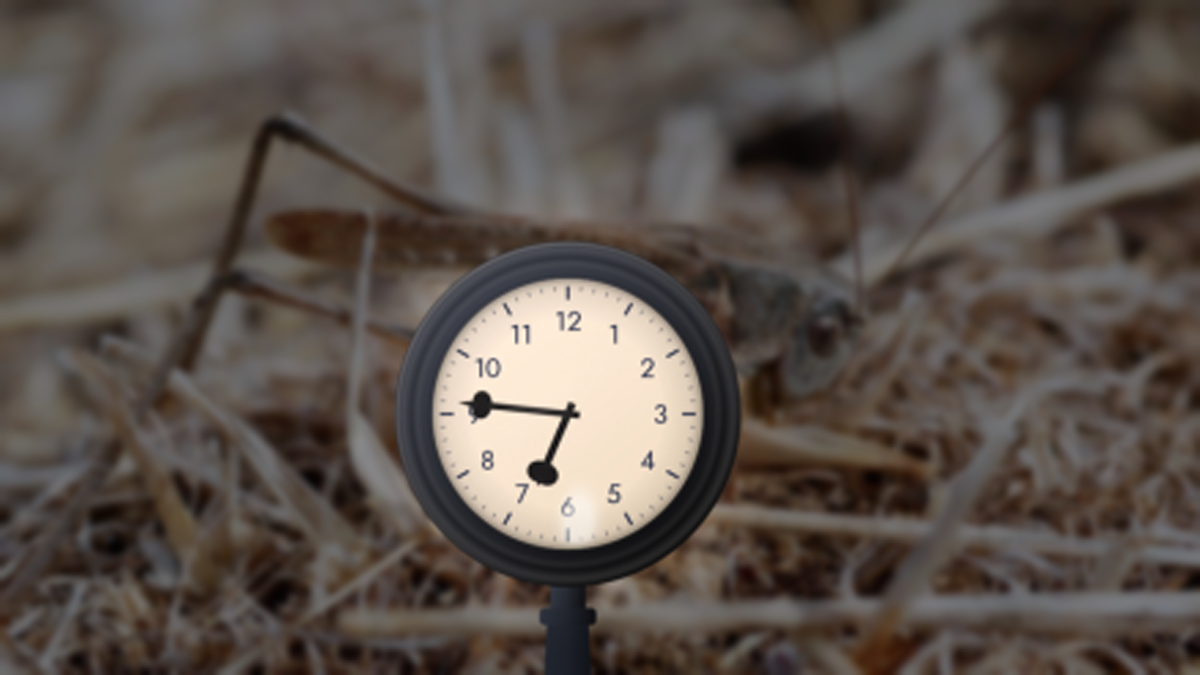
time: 6:46
